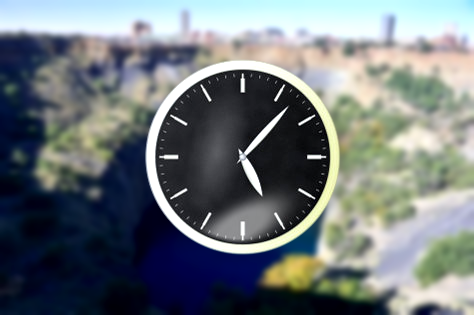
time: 5:07
